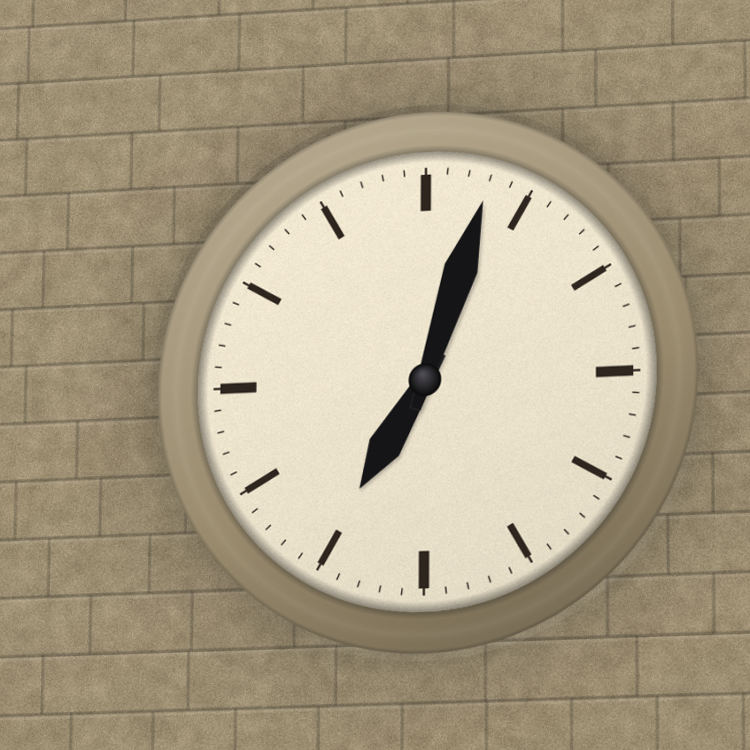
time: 7:03
